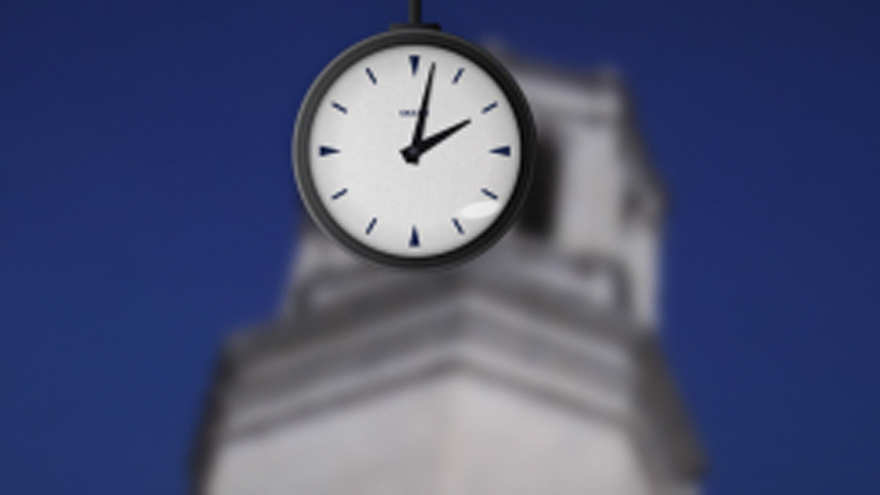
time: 2:02
